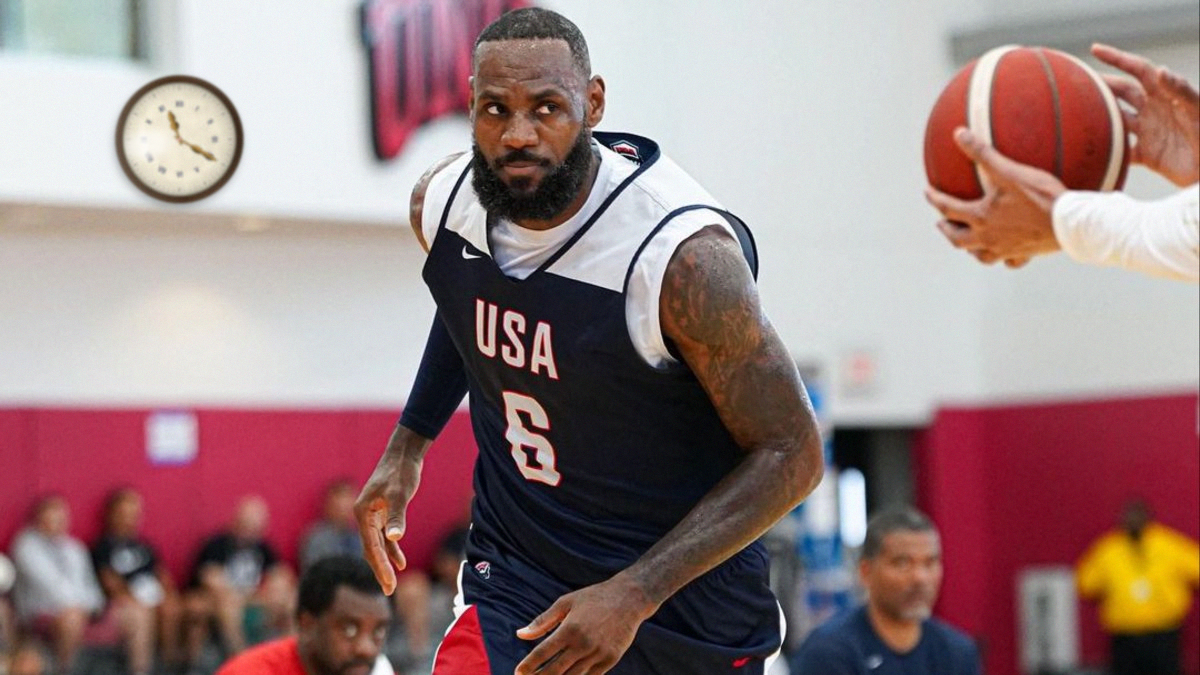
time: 11:20
